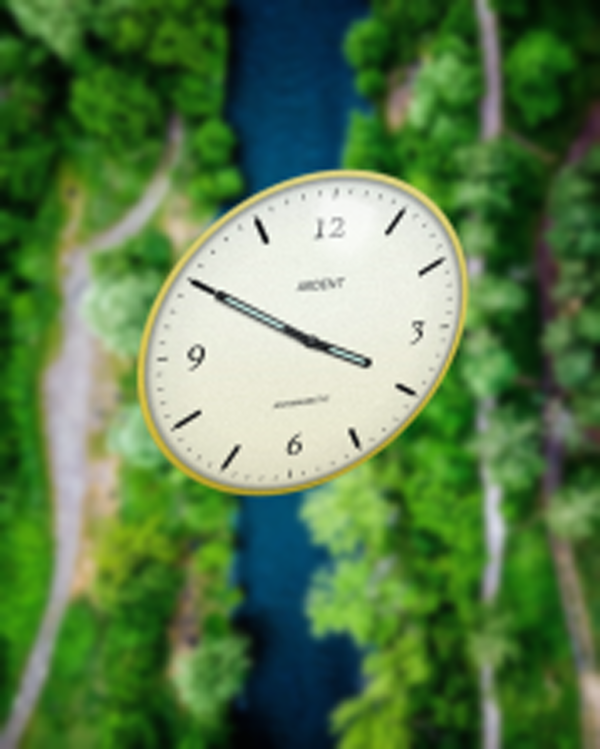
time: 3:50
